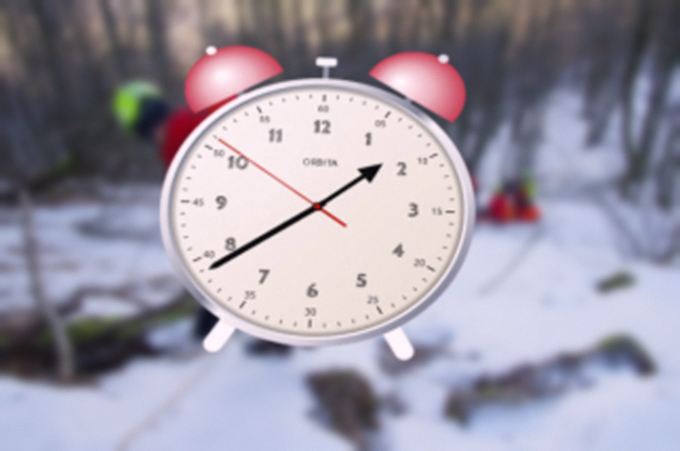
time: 1:38:51
